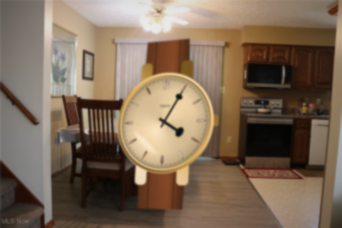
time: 4:05
